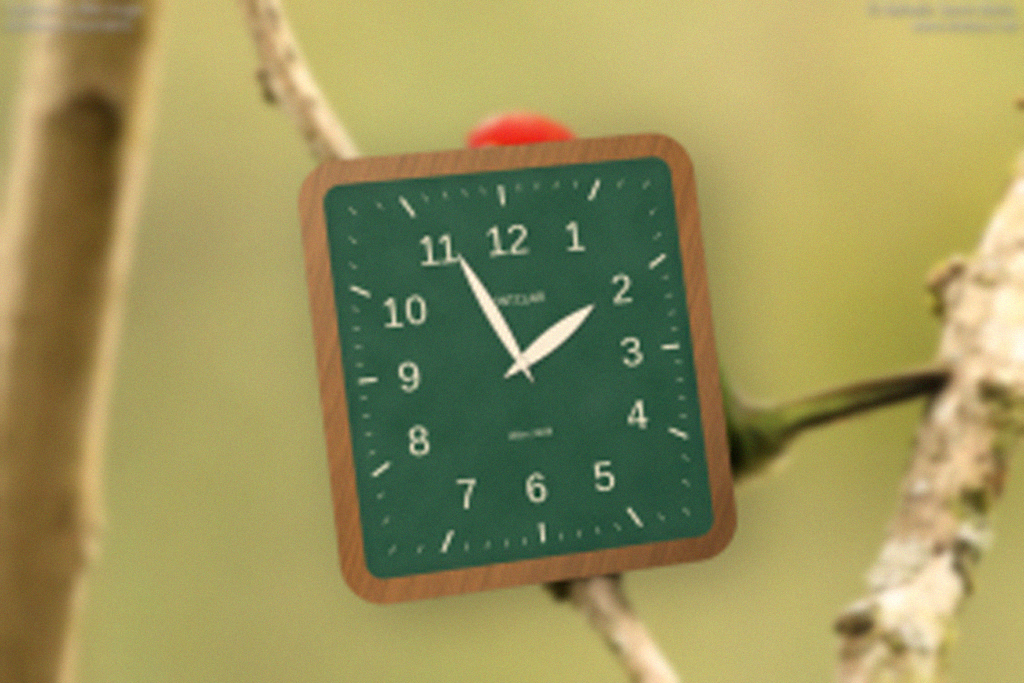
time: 1:56
